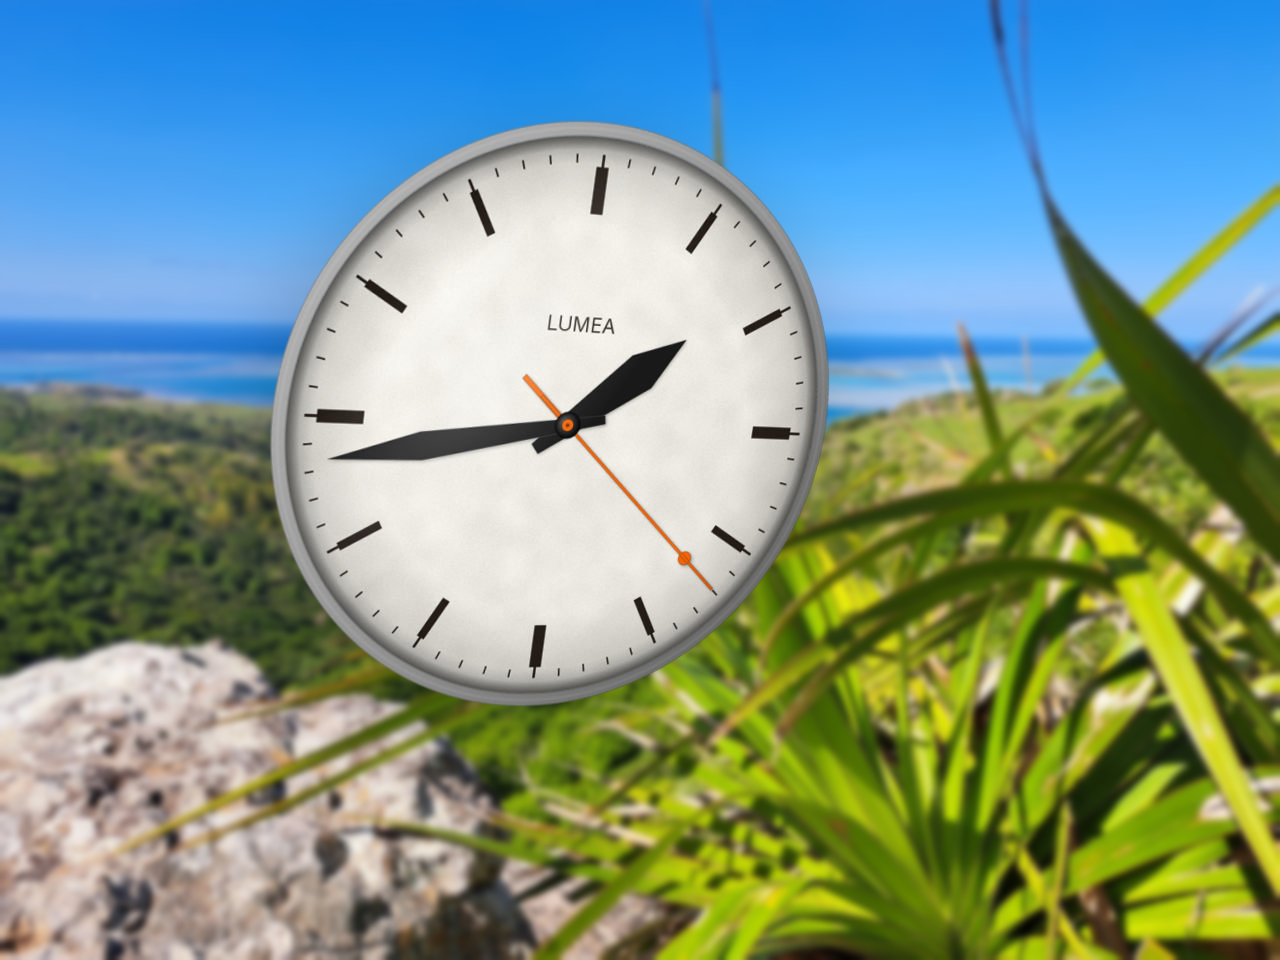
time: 1:43:22
